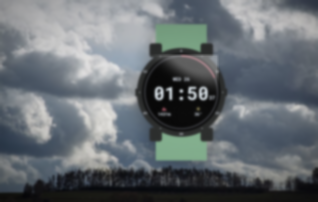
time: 1:50
